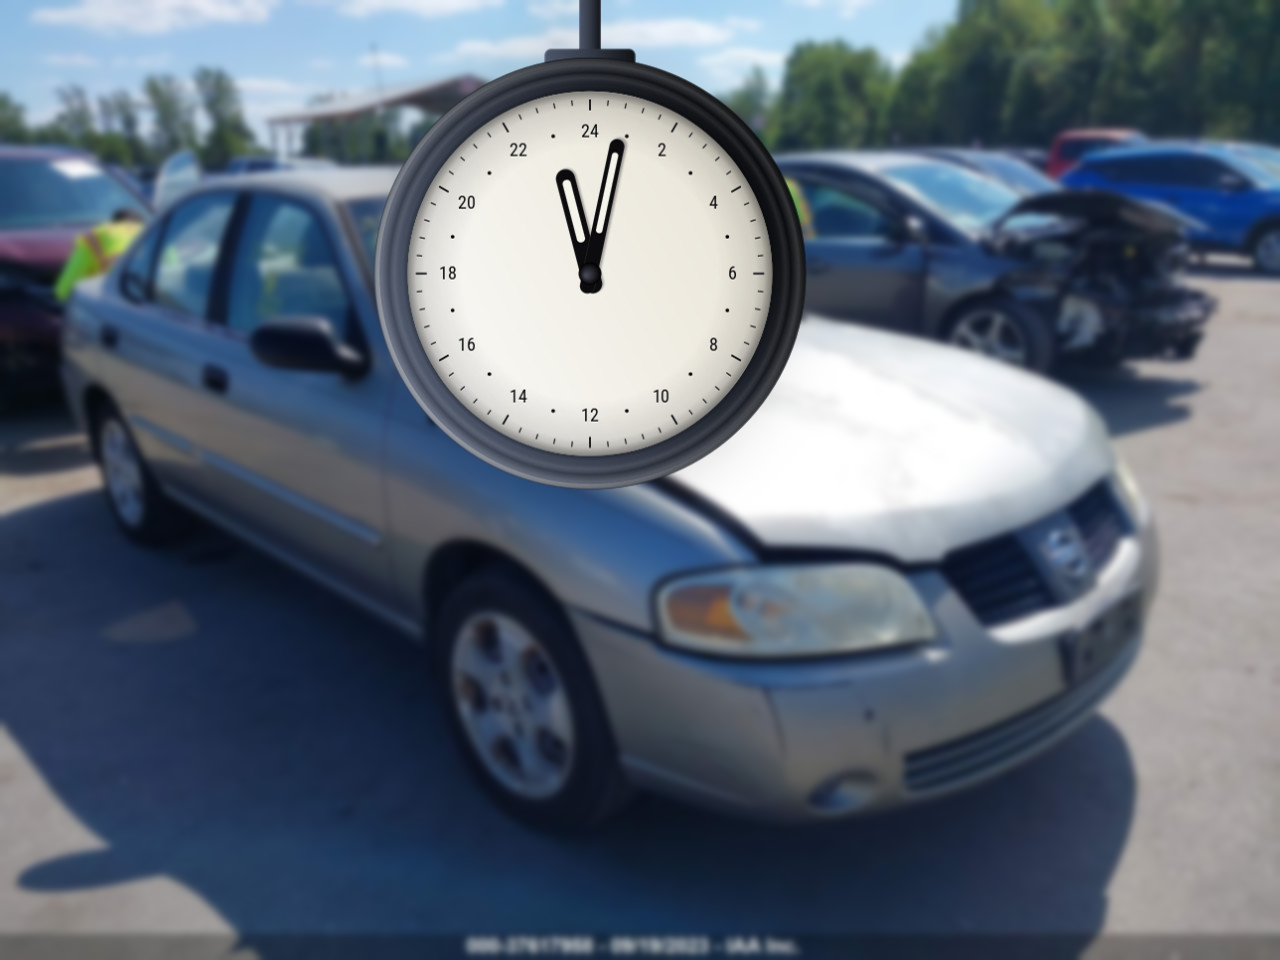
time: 23:02
